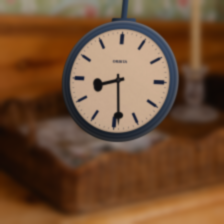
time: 8:29
